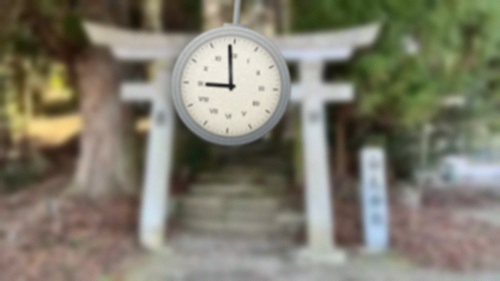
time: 8:59
